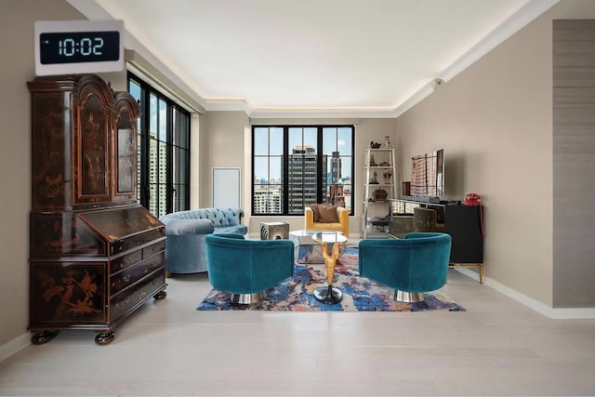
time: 10:02
